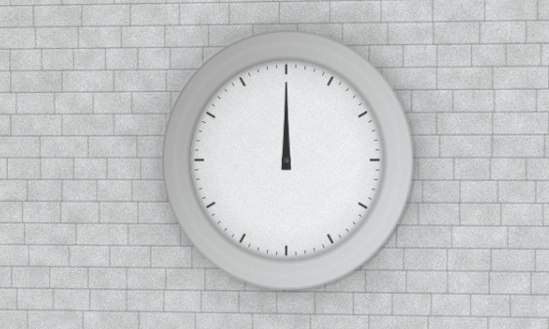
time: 12:00
